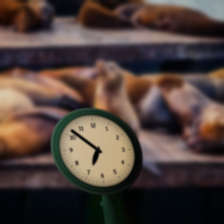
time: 6:52
